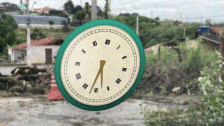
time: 5:32
